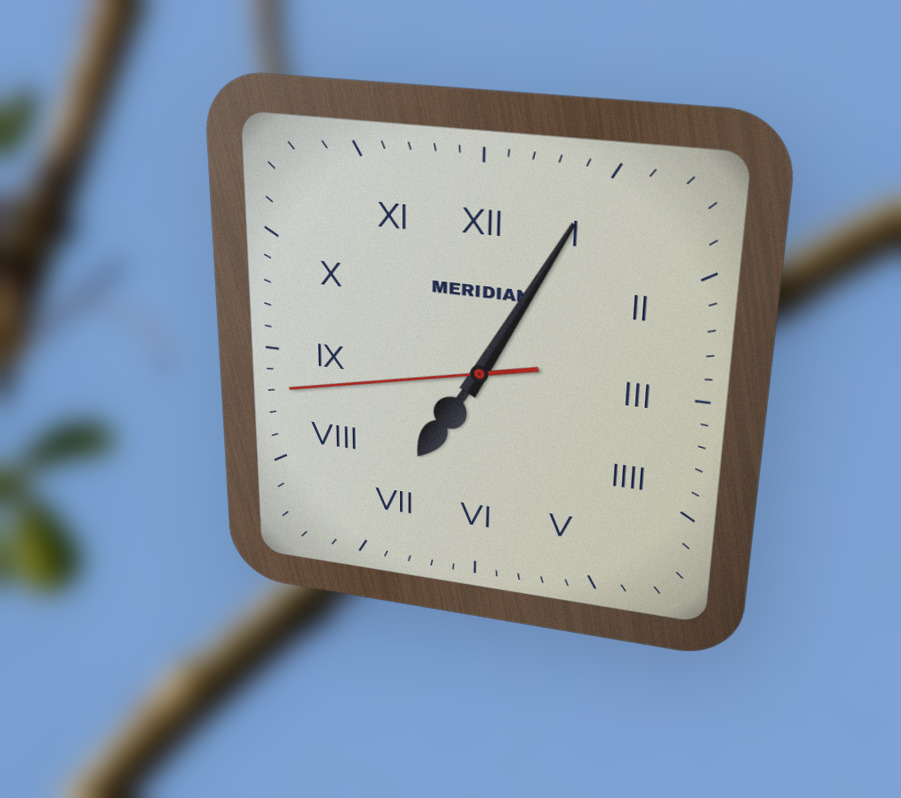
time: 7:04:43
